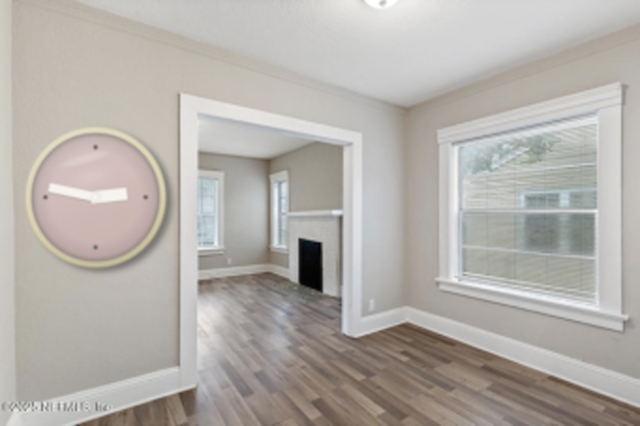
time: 2:47
